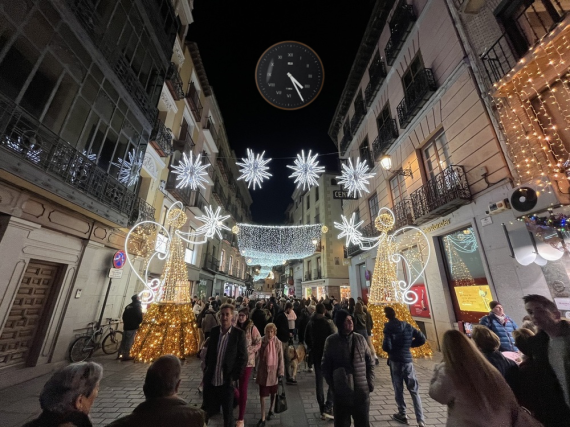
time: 4:25
